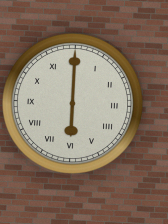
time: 6:00
